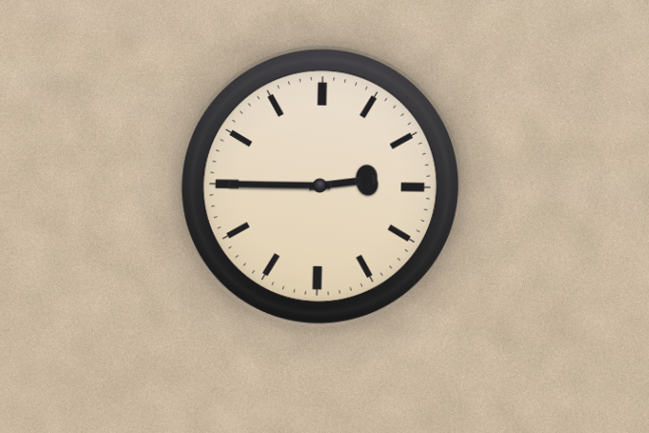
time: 2:45
